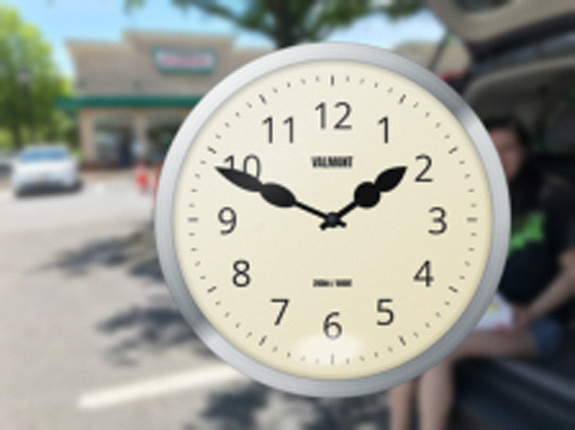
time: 1:49
